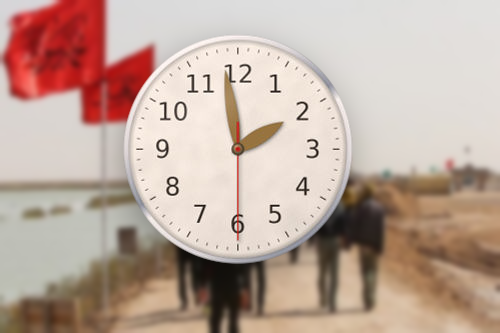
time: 1:58:30
